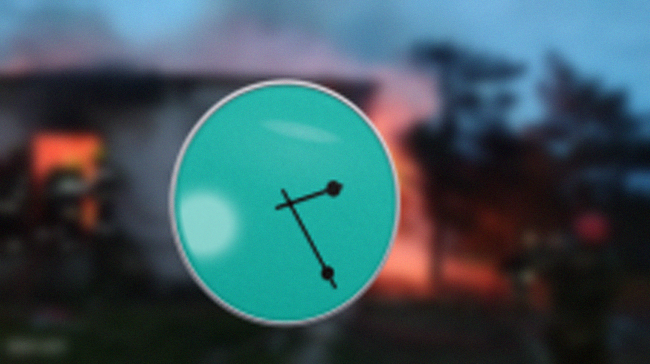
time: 2:25
